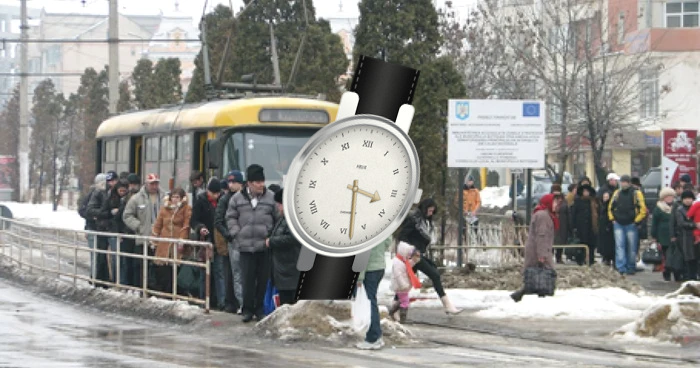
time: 3:28
